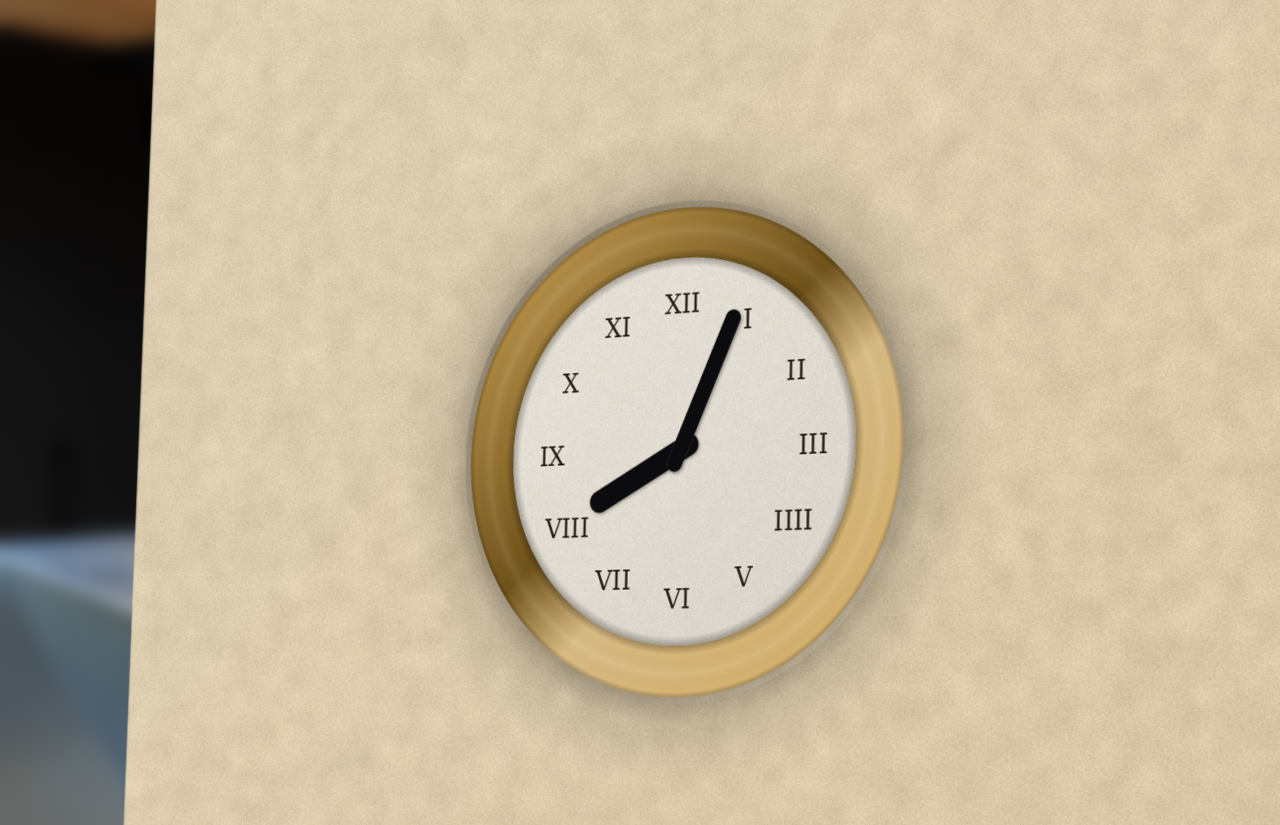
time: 8:04
